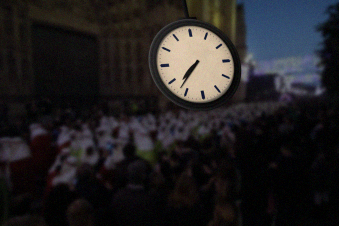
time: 7:37
